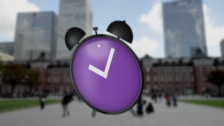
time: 10:05
